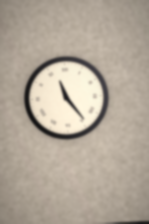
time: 11:24
